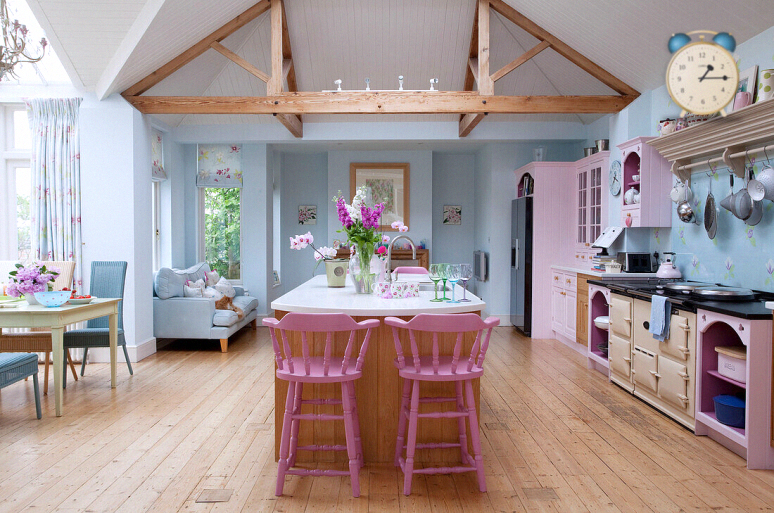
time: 1:15
